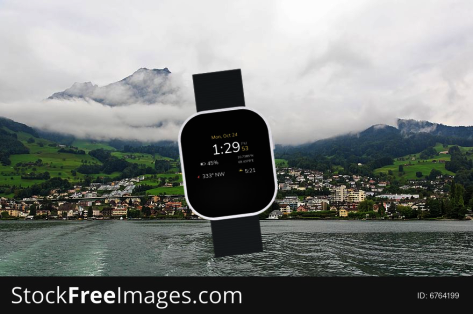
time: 1:29
